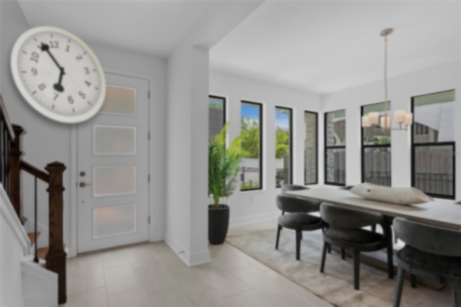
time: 6:56
